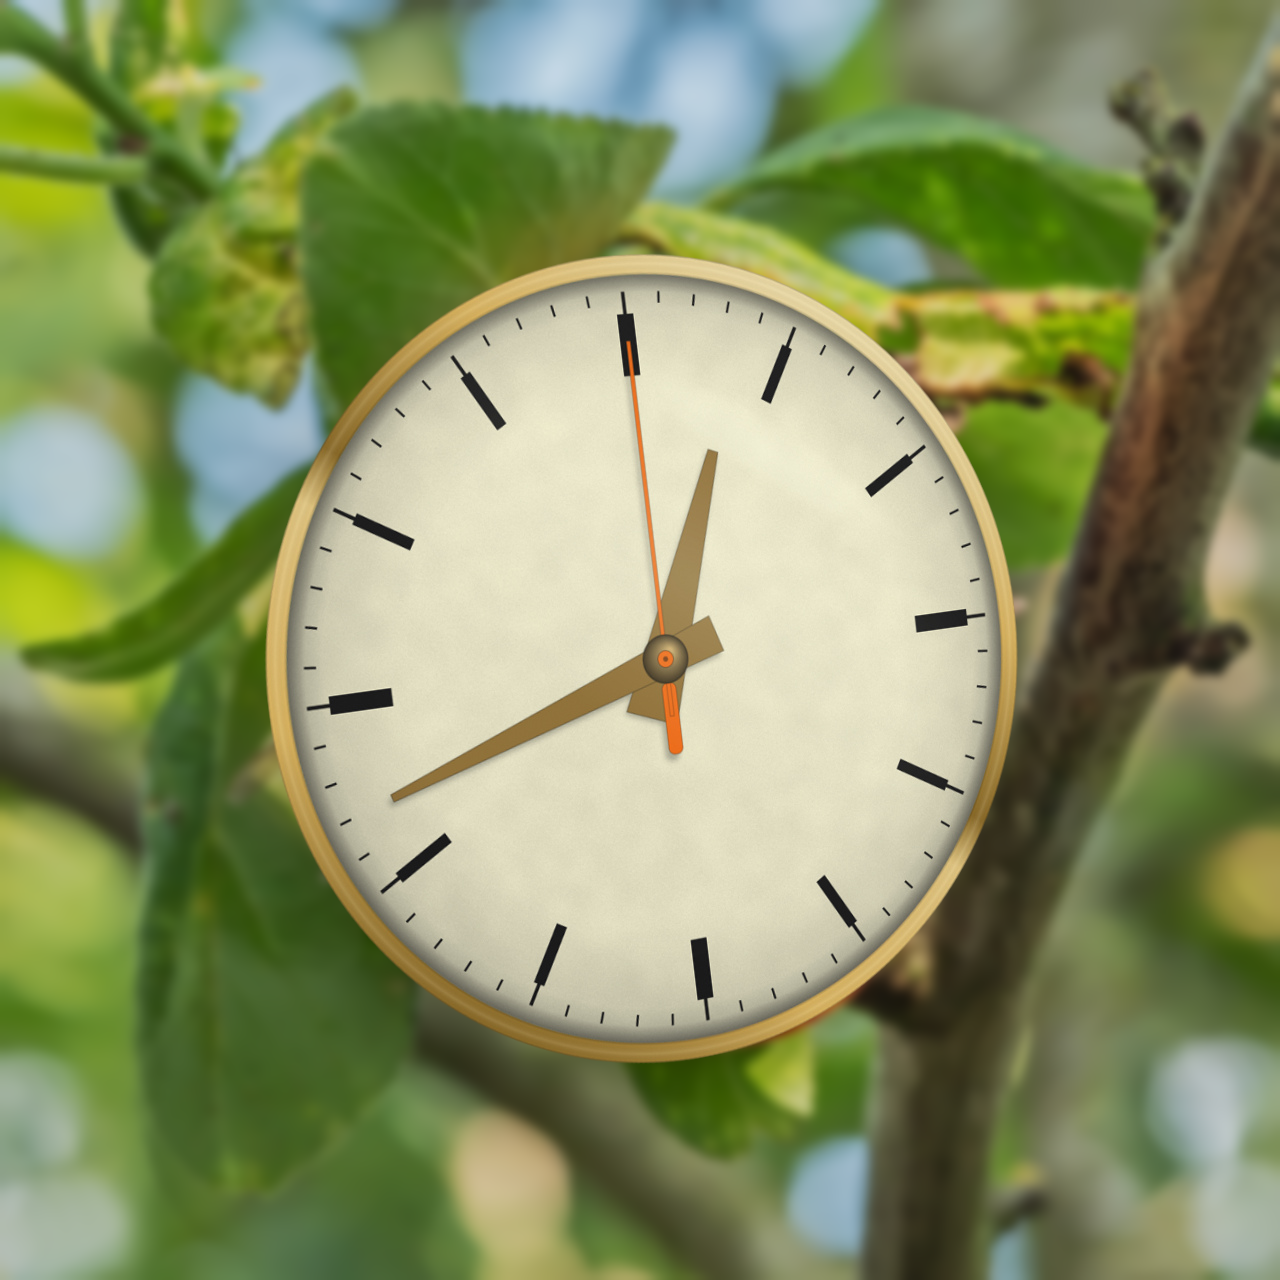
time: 12:42:00
